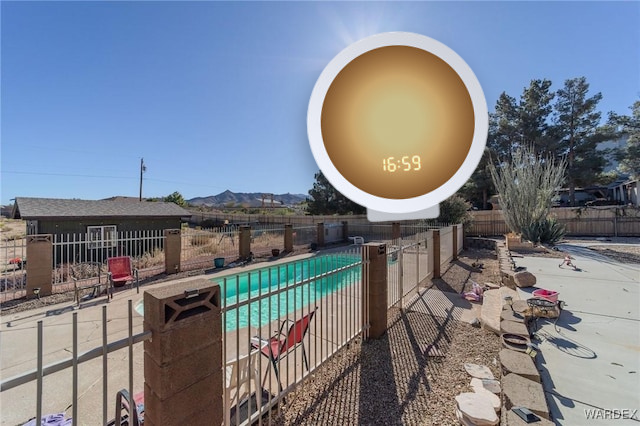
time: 16:59
